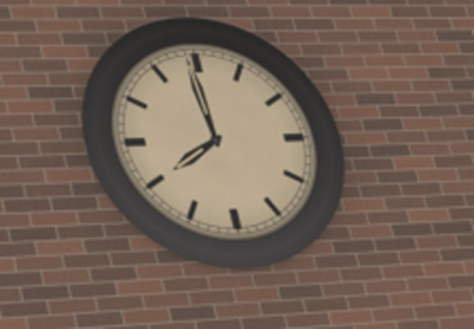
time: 7:59
